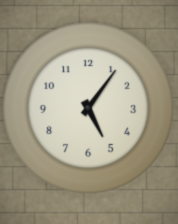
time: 5:06
